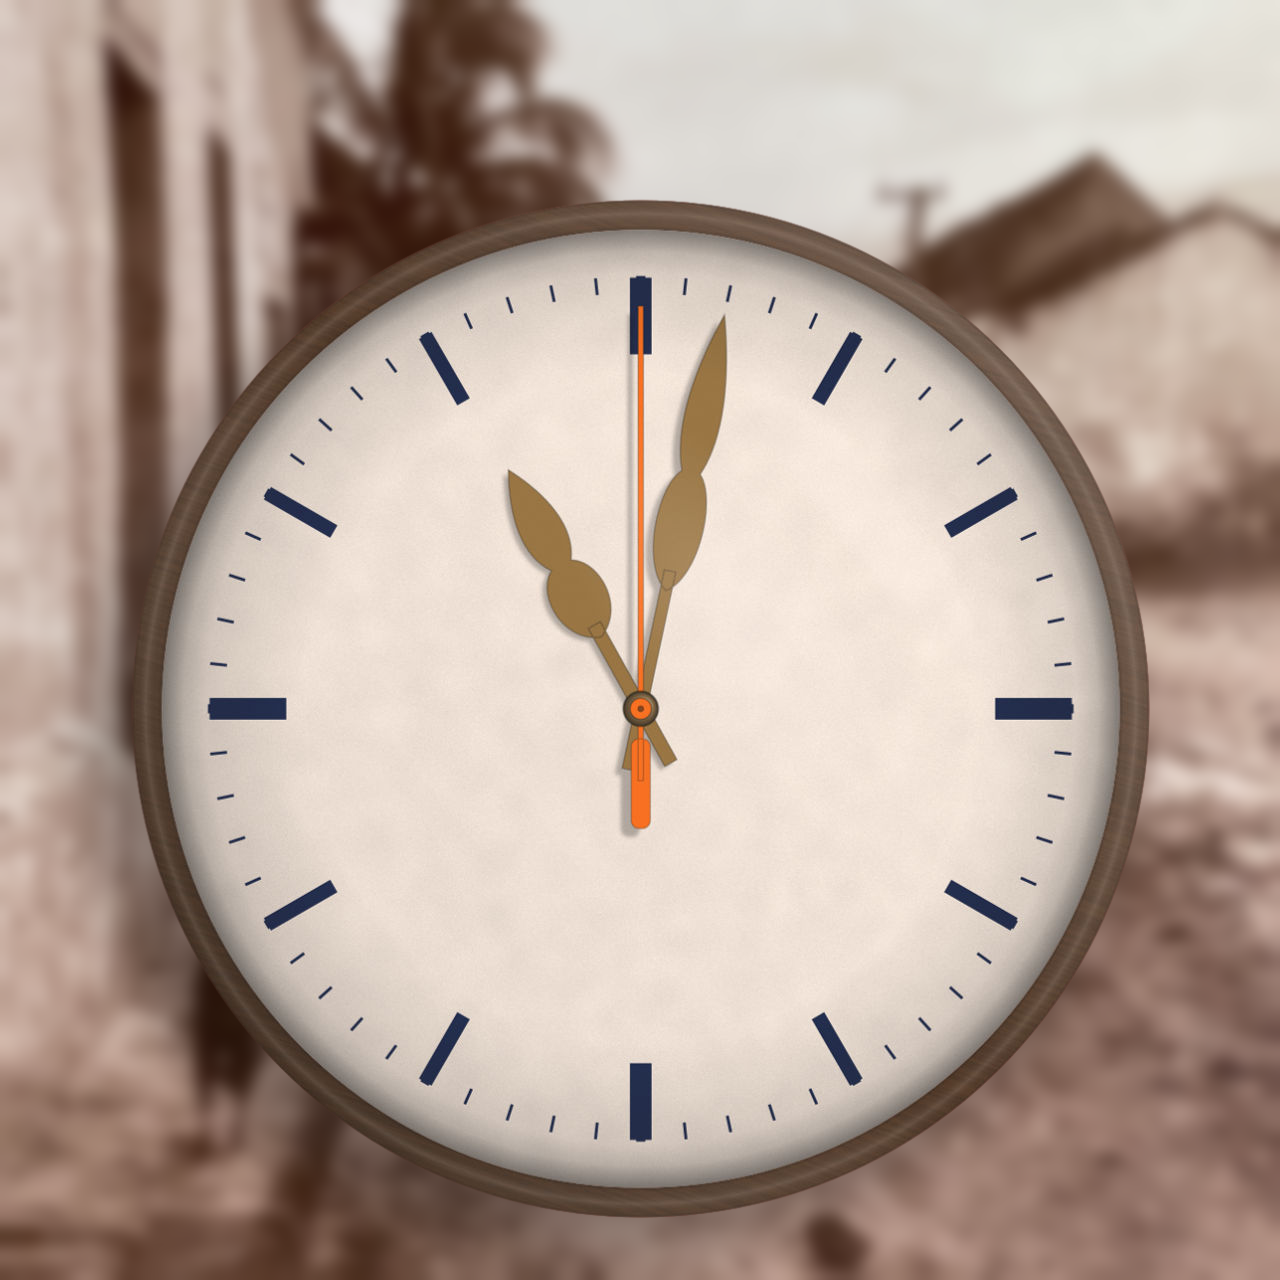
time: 11:02:00
